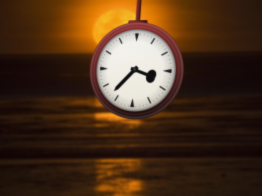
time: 3:37
